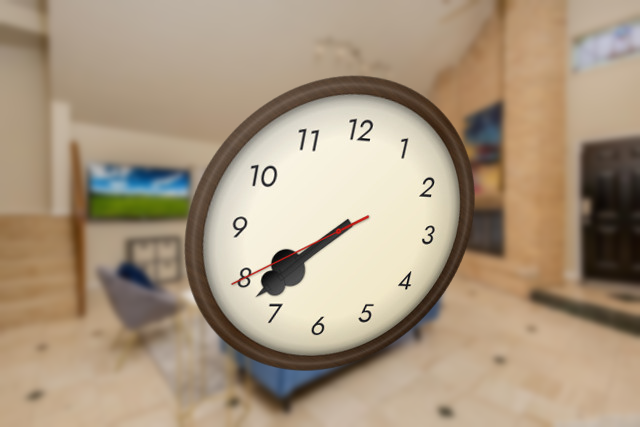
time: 7:37:40
